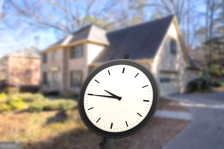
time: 9:45
